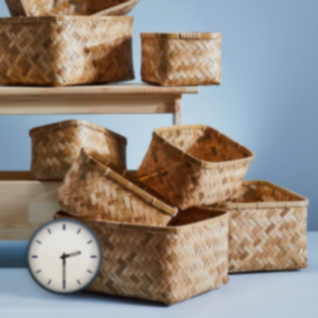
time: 2:30
